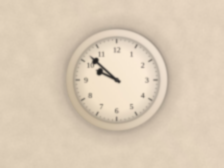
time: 9:52
